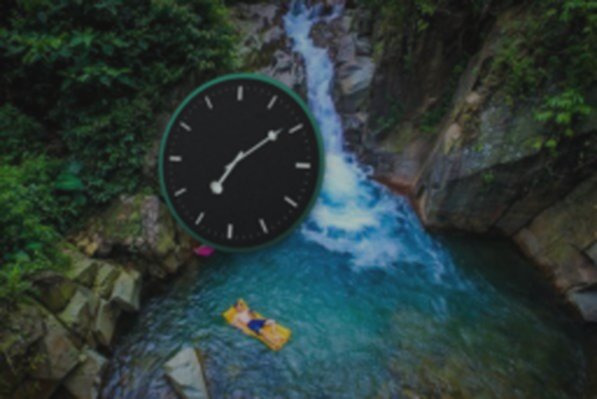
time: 7:09
